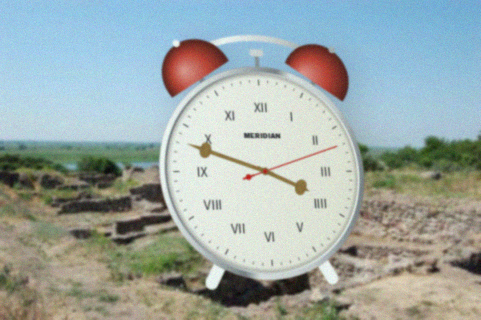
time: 3:48:12
